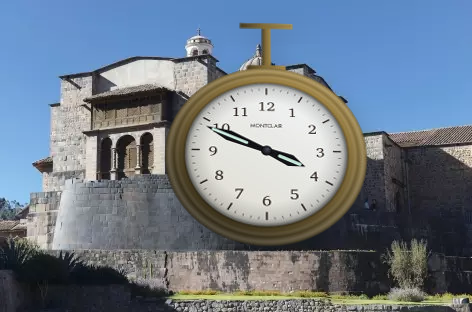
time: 3:49
